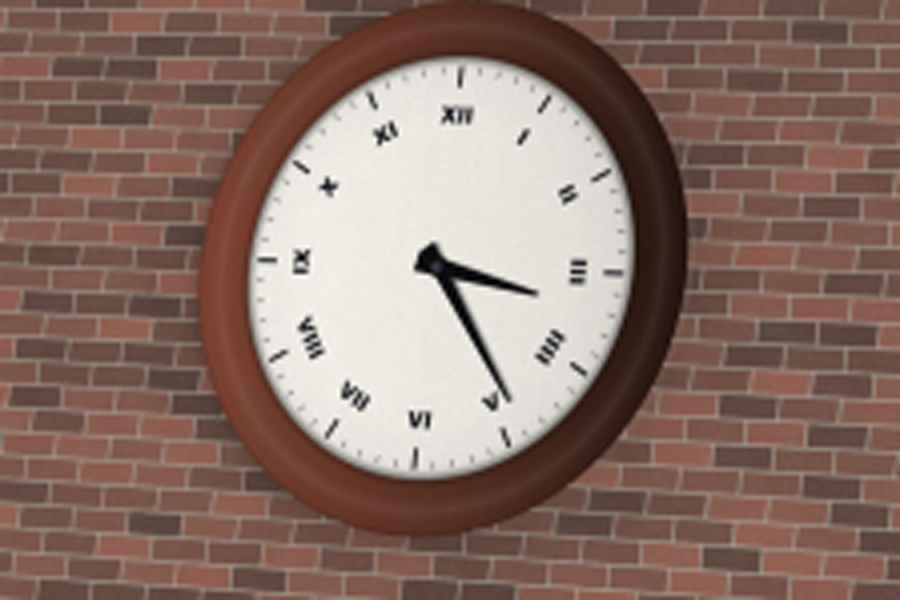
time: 3:24
